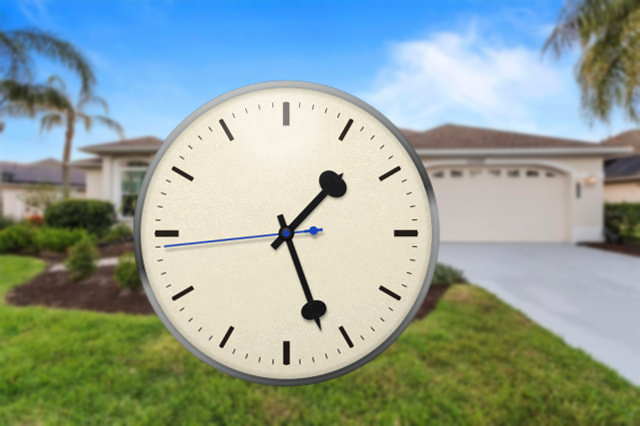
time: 1:26:44
